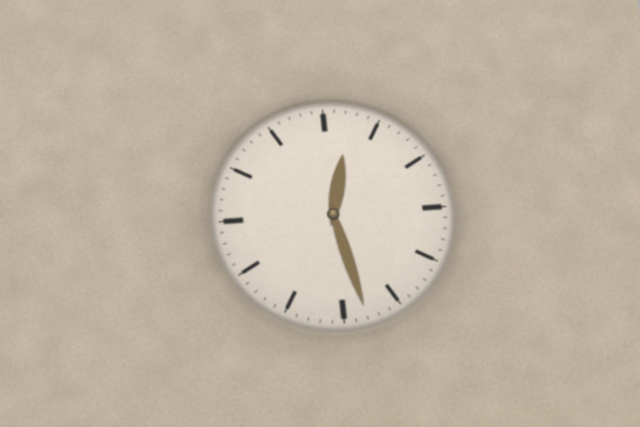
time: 12:28
